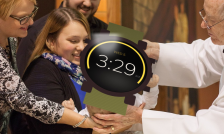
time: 3:29
